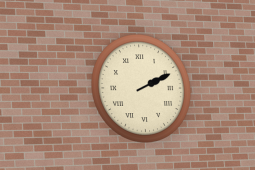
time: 2:11
